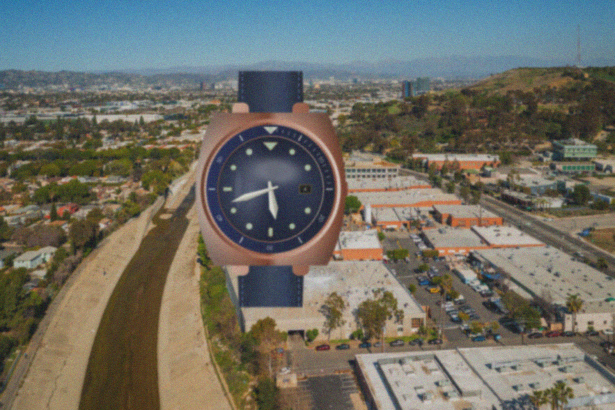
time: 5:42
